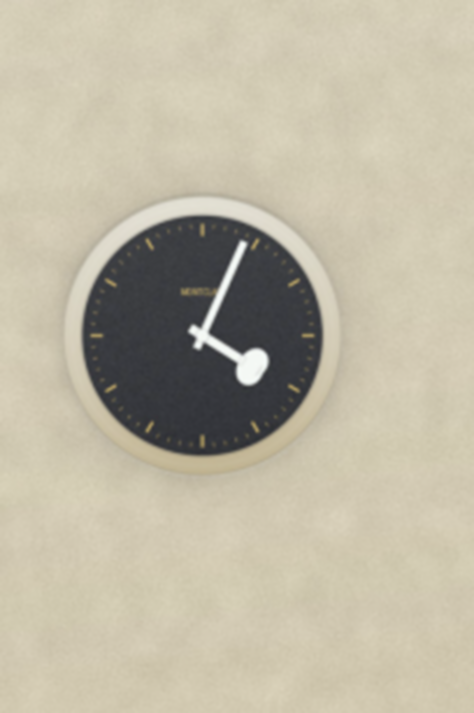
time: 4:04
